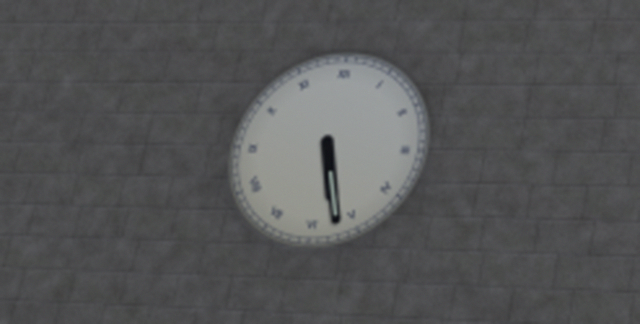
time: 5:27
